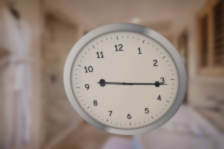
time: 9:16
